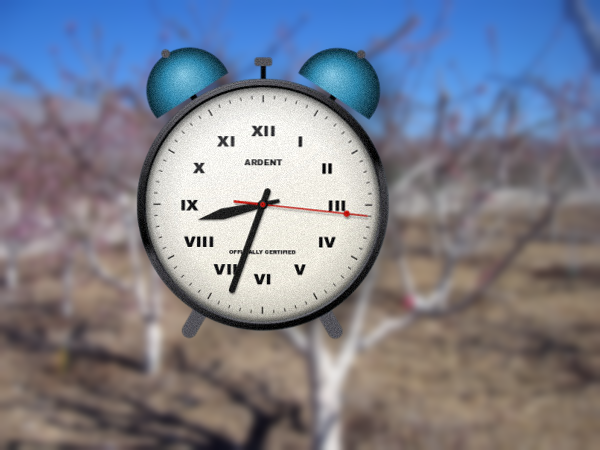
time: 8:33:16
